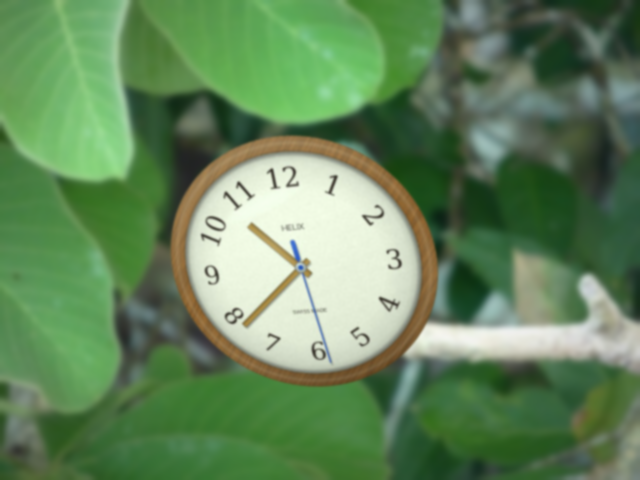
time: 10:38:29
